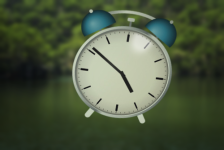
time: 4:51
